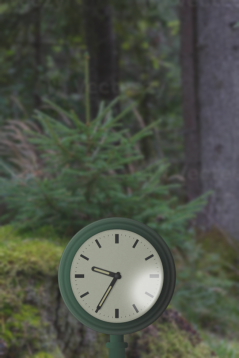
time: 9:35
